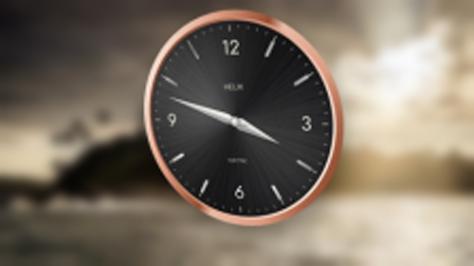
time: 3:48
